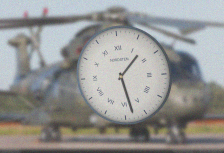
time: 1:28
